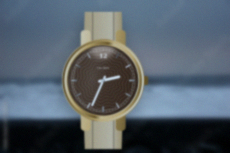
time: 2:34
